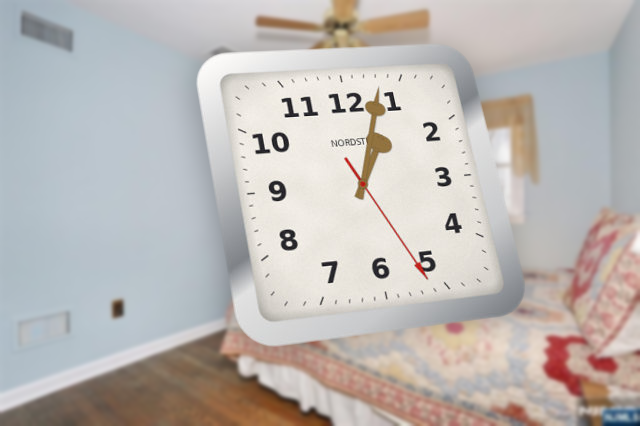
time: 1:03:26
